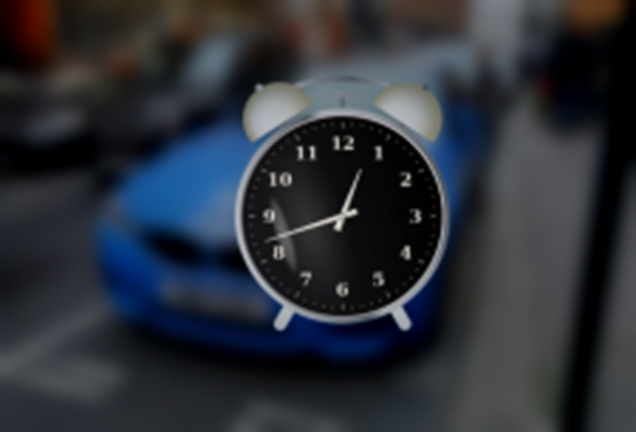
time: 12:42
